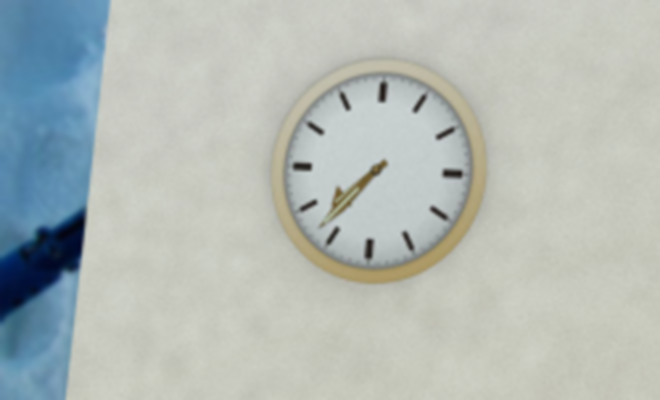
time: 7:37
